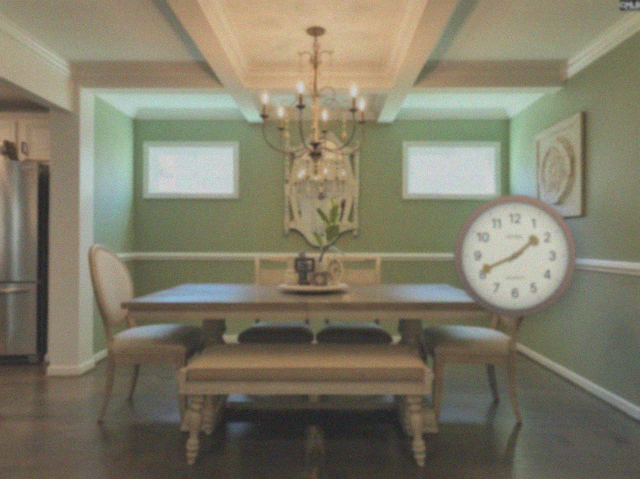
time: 1:41
